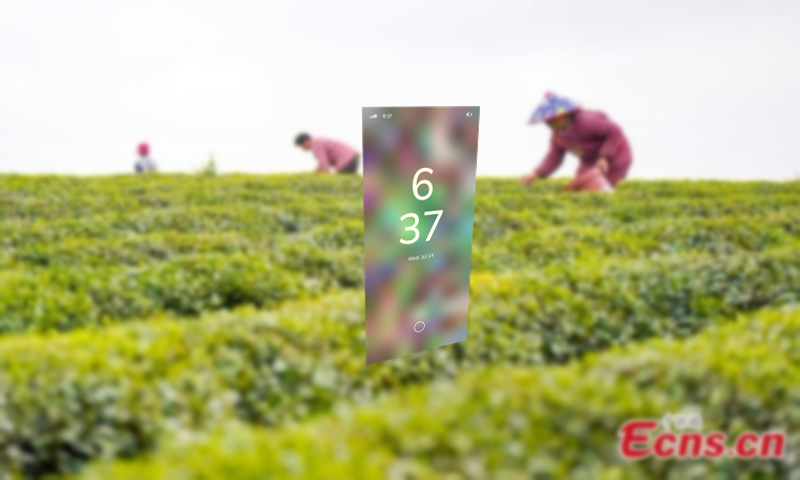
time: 6:37
